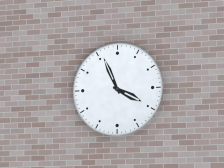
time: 3:56
